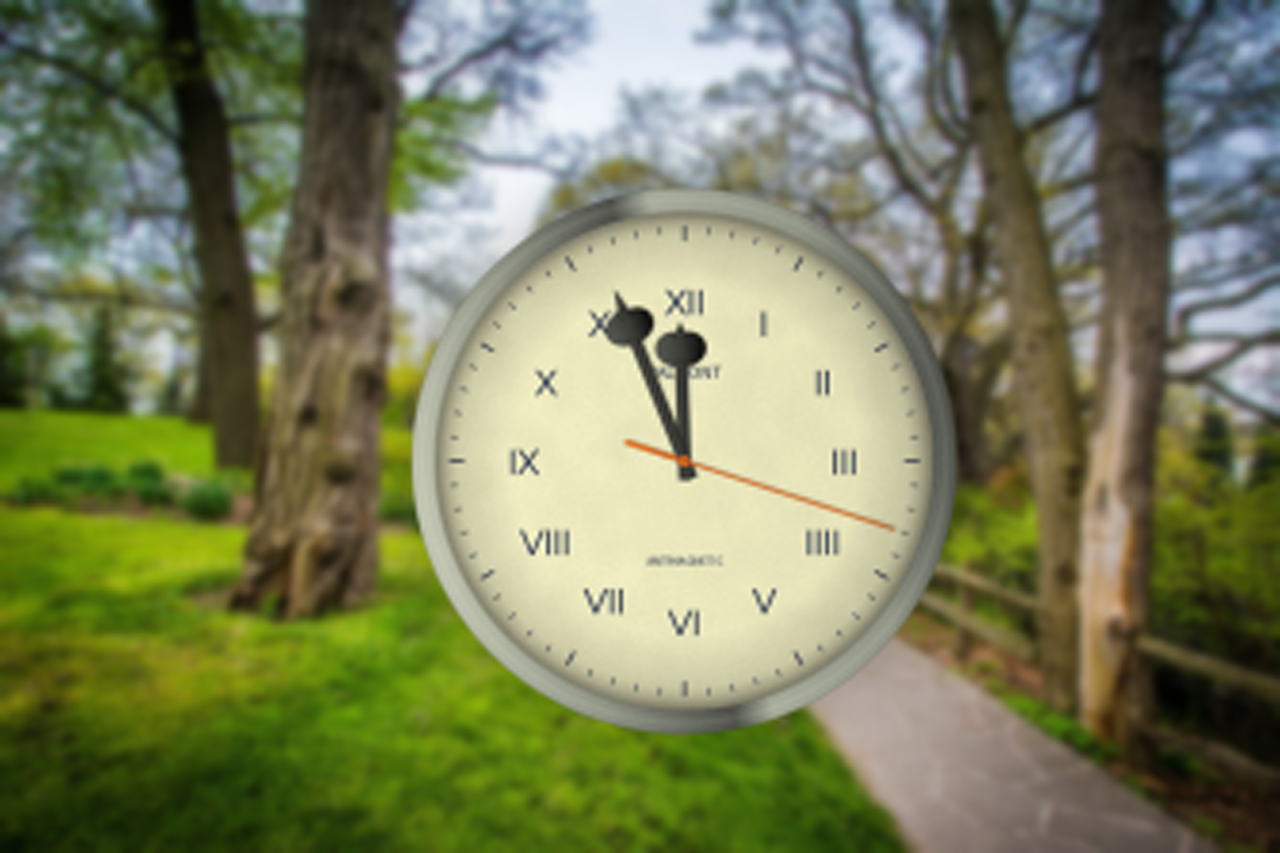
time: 11:56:18
